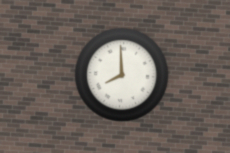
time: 7:59
